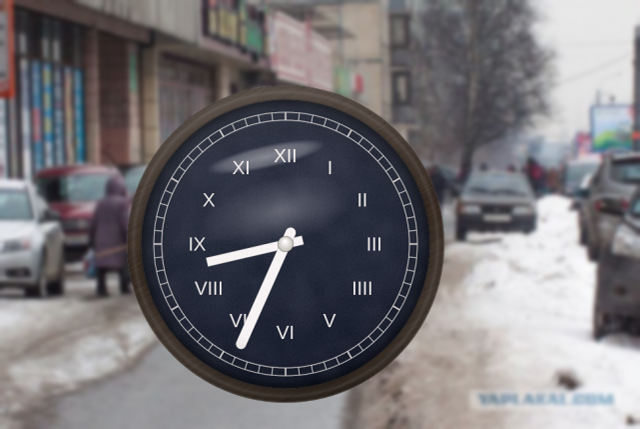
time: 8:34
